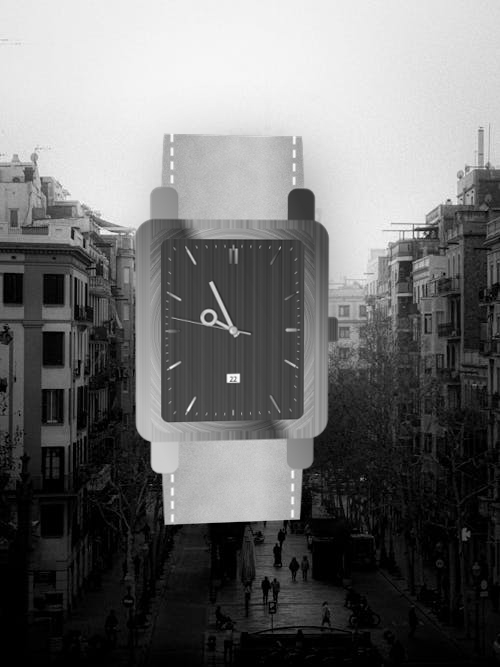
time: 9:55:47
